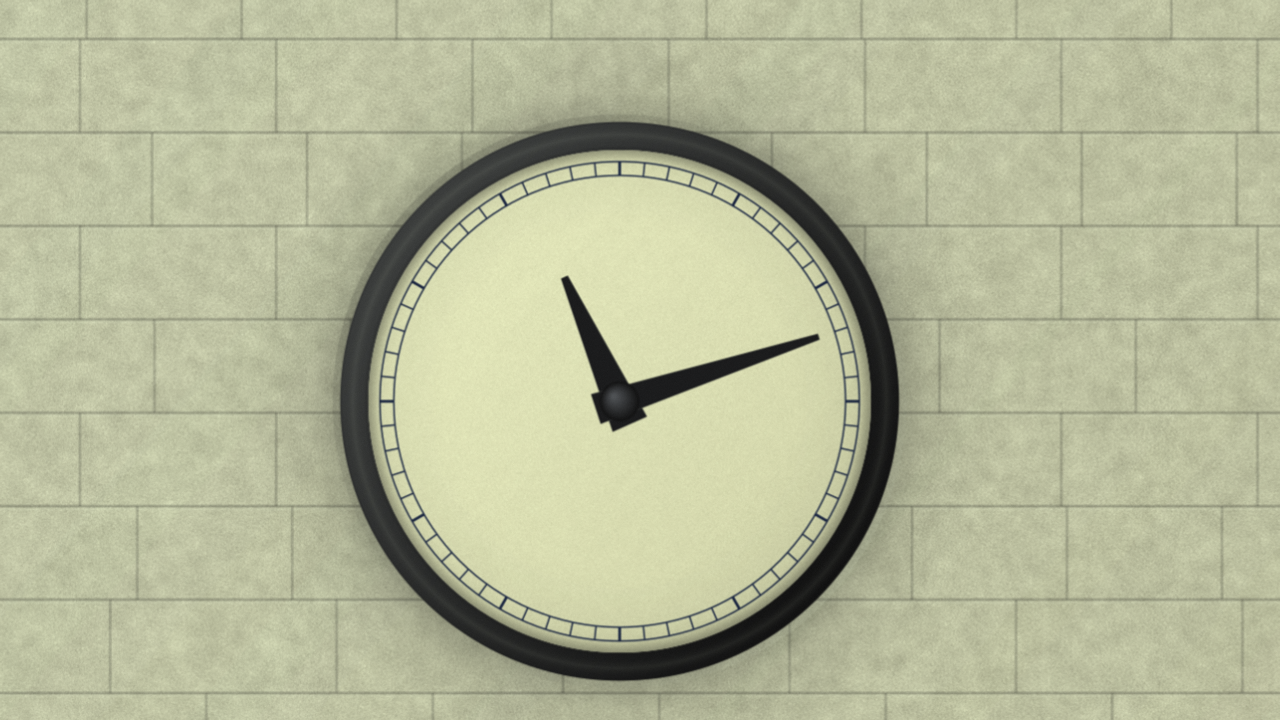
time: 11:12
